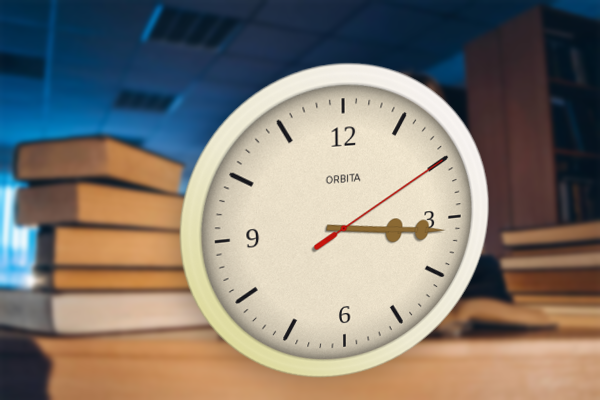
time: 3:16:10
